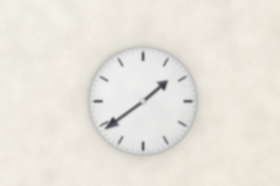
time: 1:39
